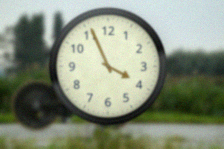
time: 3:56
